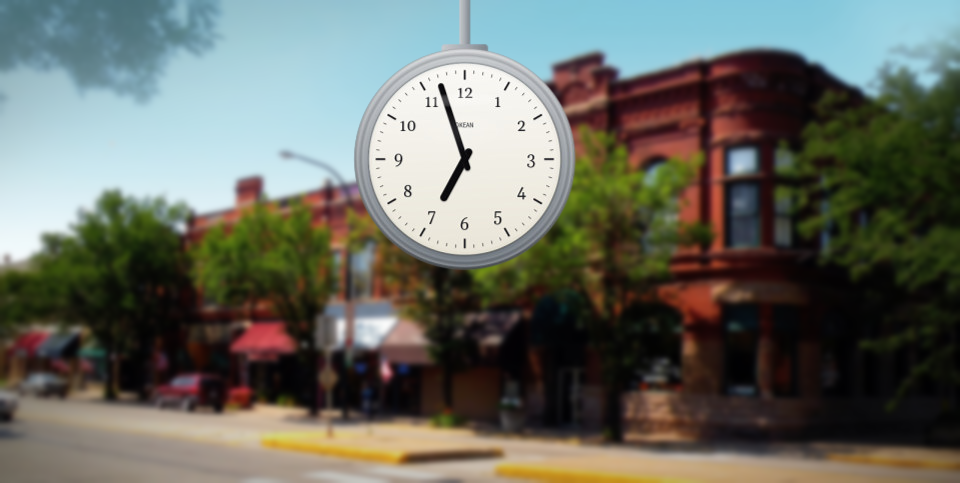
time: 6:57
